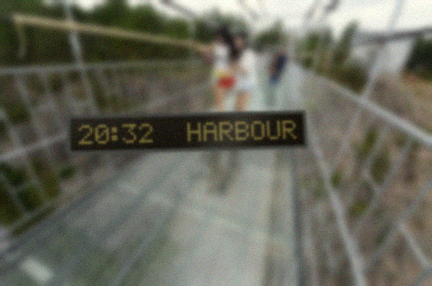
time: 20:32
